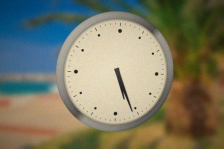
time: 5:26
